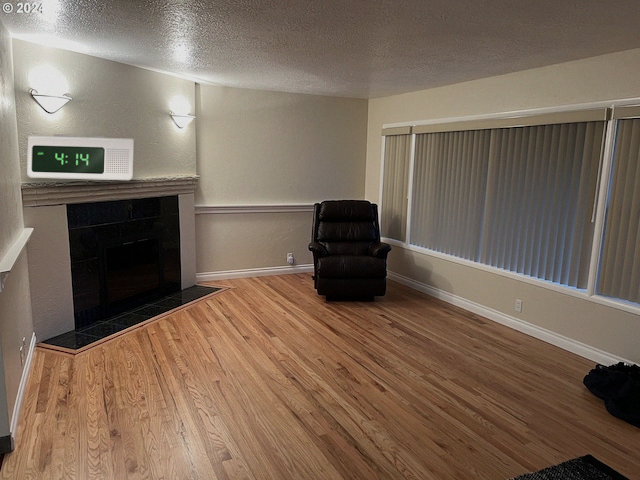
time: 4:14
